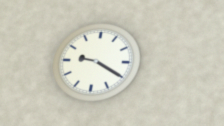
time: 9:20
